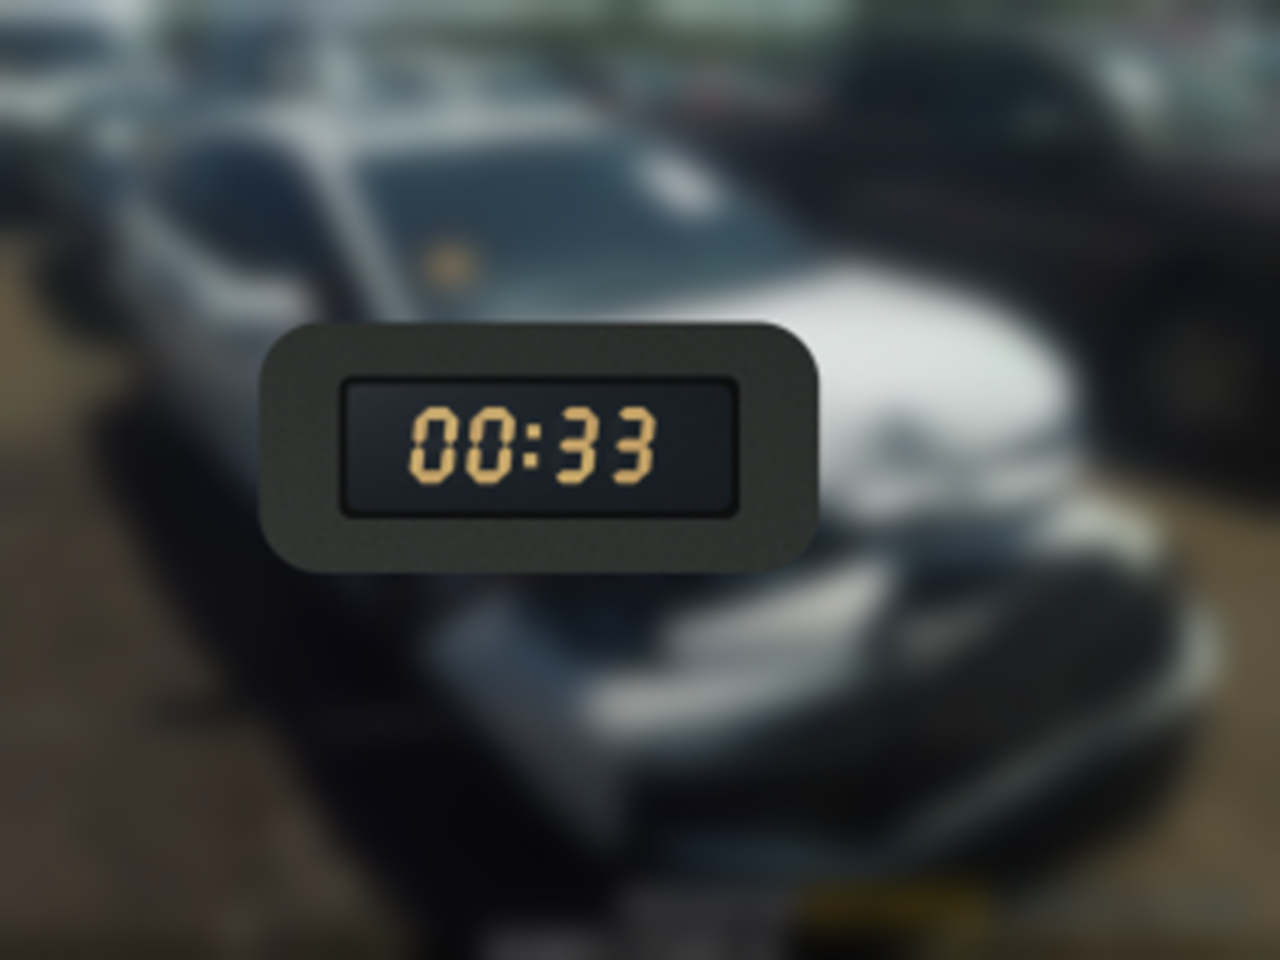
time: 0:33
